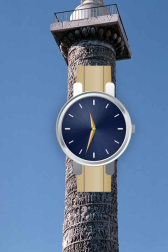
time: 11:33
